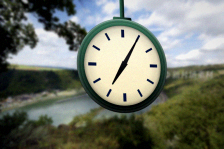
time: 7:05
